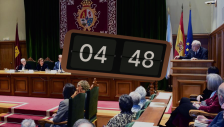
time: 4:48
